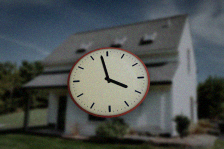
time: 3:58
